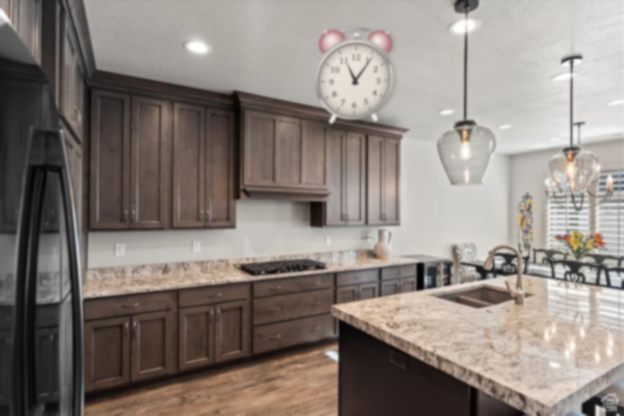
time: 11:06
